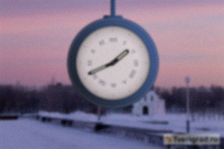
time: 1:41
